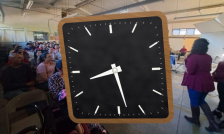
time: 8:28
